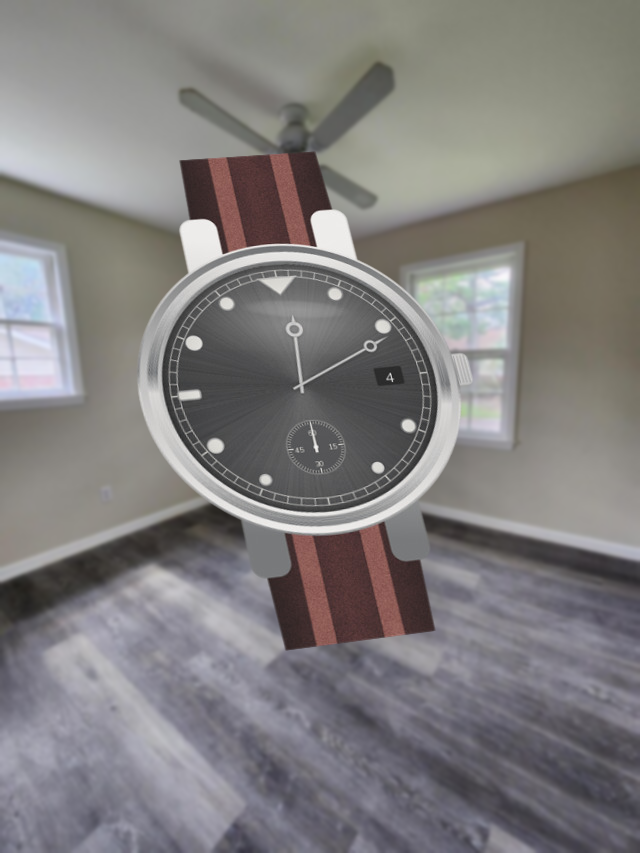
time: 12:11
